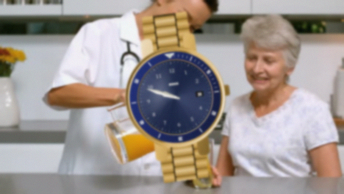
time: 9:49
